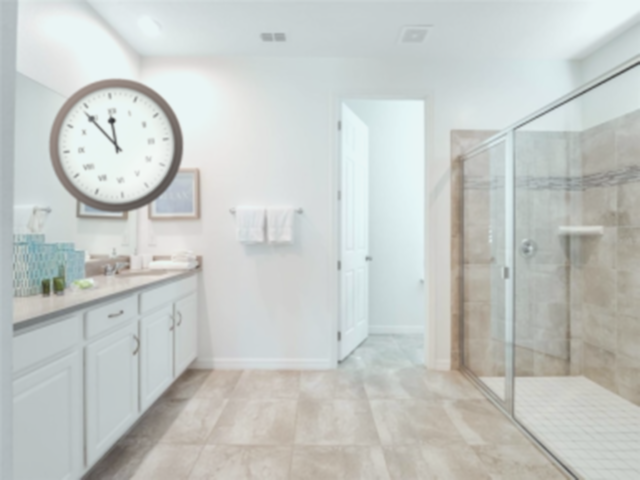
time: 11:54
